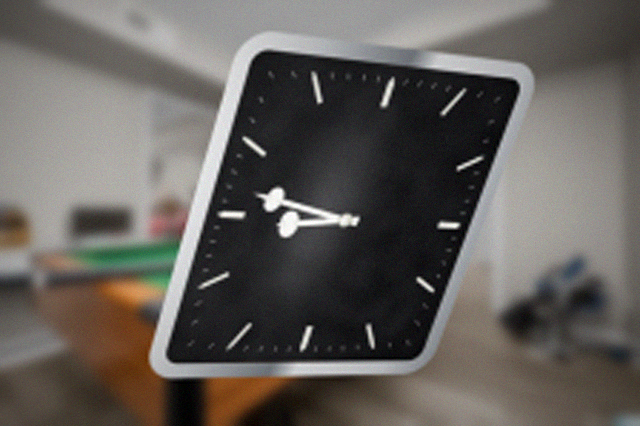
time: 8:47
